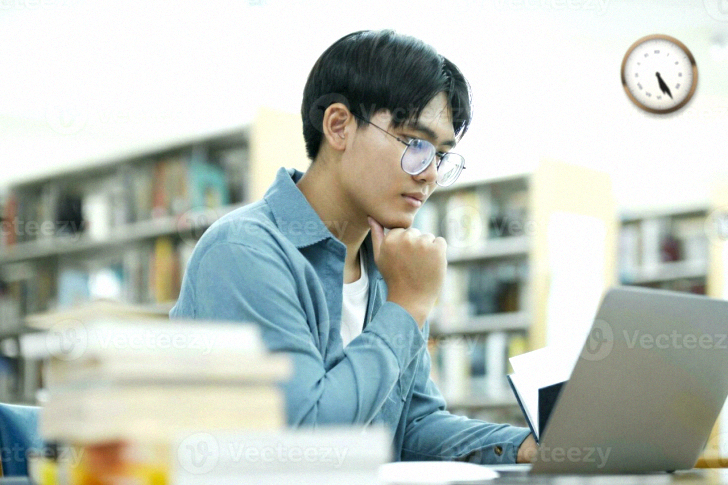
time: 5:25
